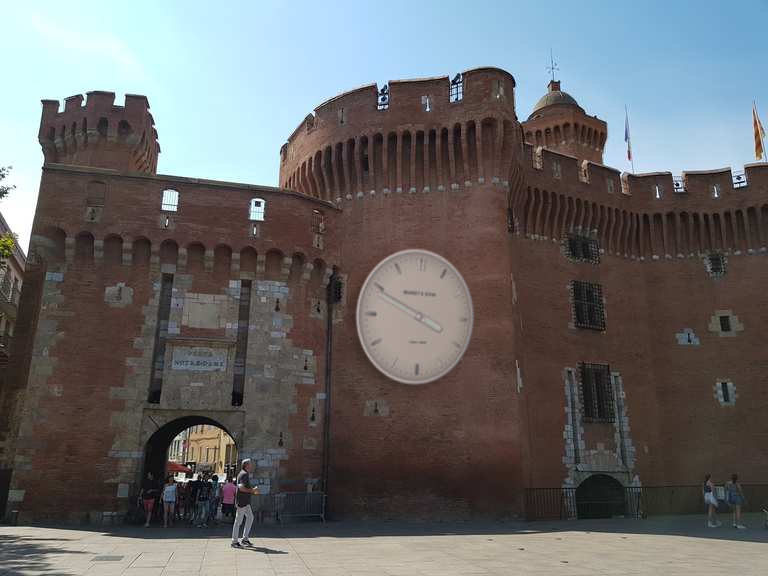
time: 3:49
